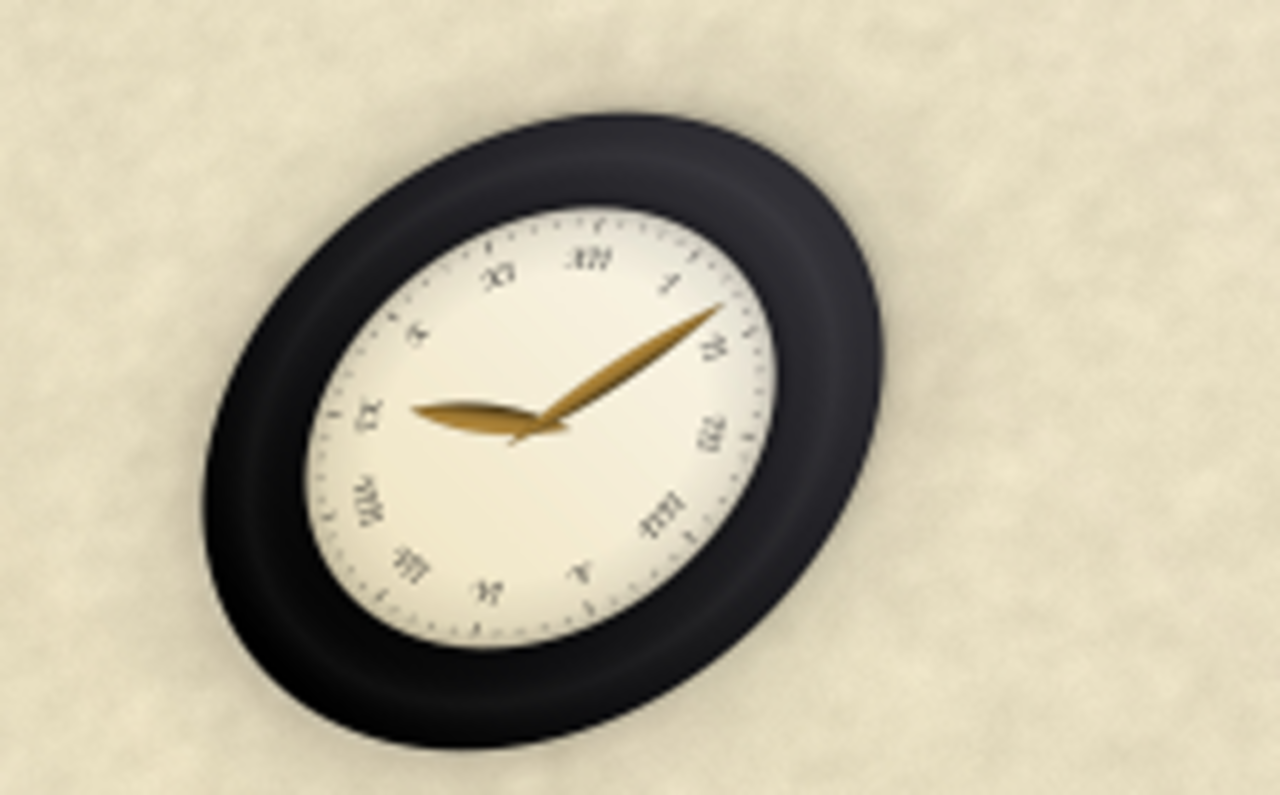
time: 9:08
